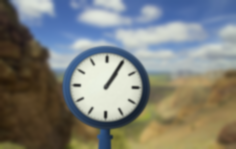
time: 1:05
